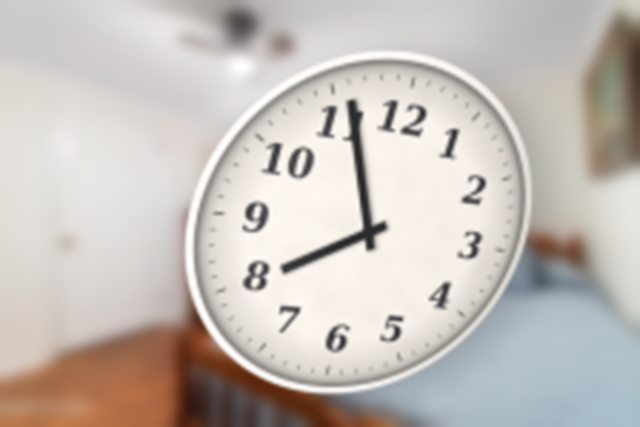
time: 7:56
